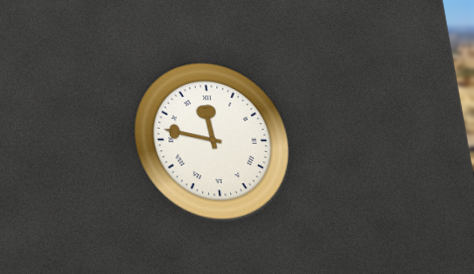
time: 11:47
